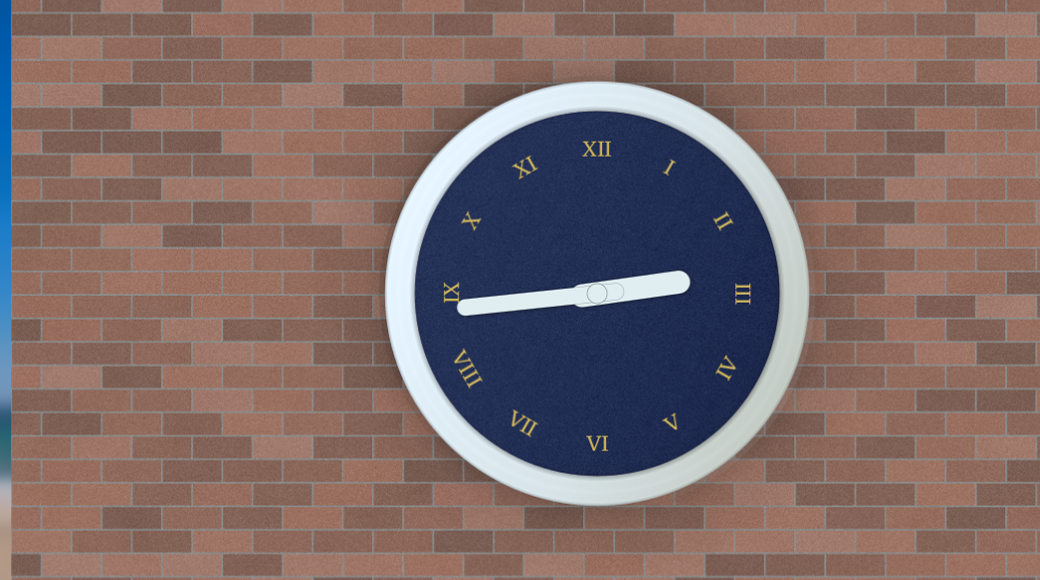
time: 2:44
